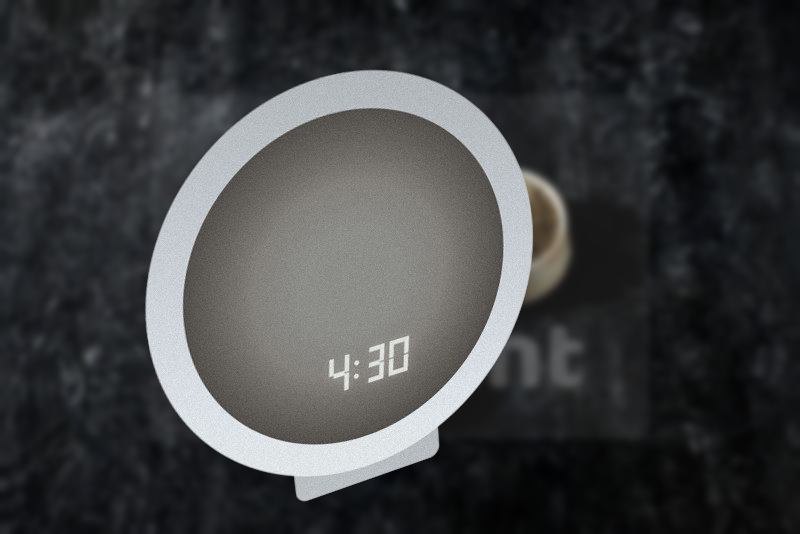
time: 4:30
